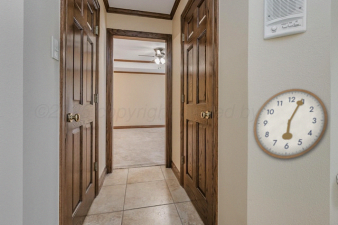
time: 6:04
